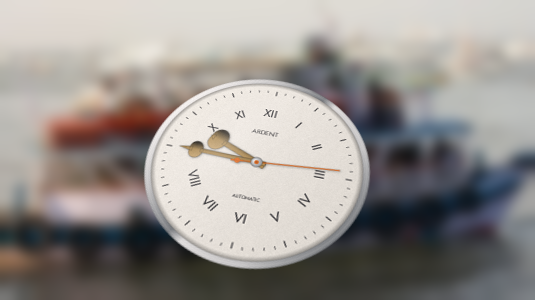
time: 9:45:14
